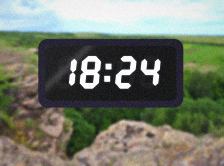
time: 18:24
